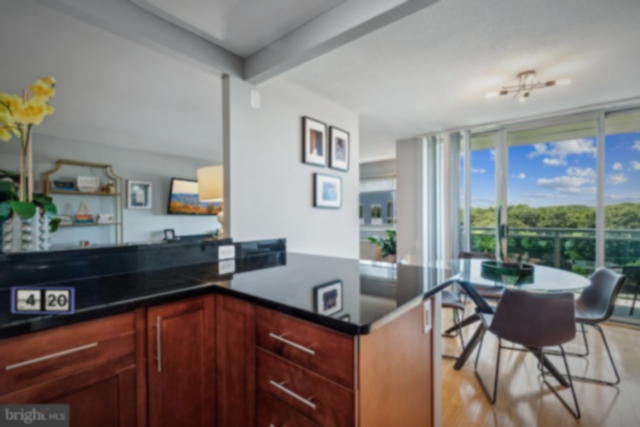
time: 4:20
